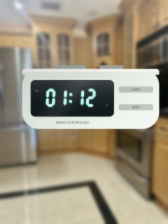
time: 1:12
